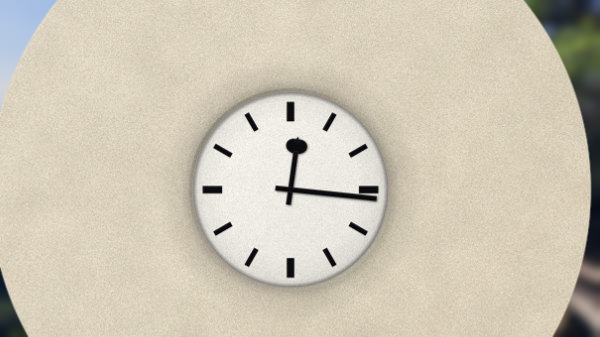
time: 12:16
